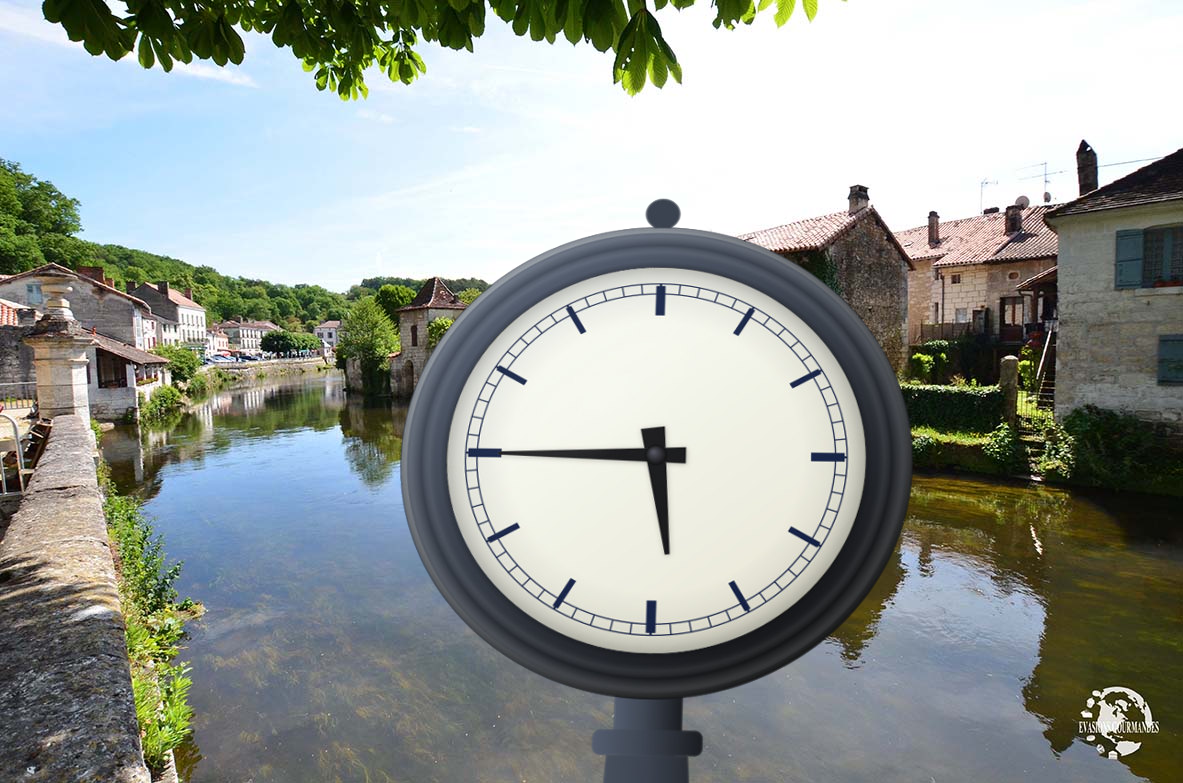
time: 5:45
